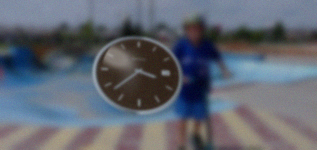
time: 3:38
